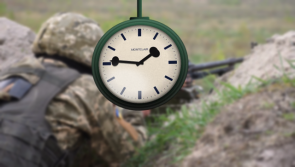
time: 1:46
